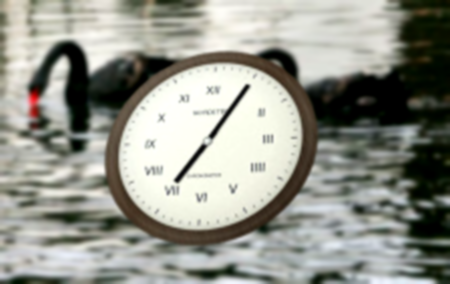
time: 7:05
